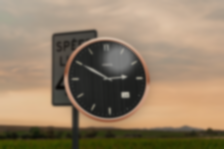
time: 2:50
